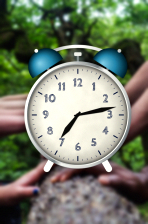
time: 7:13
